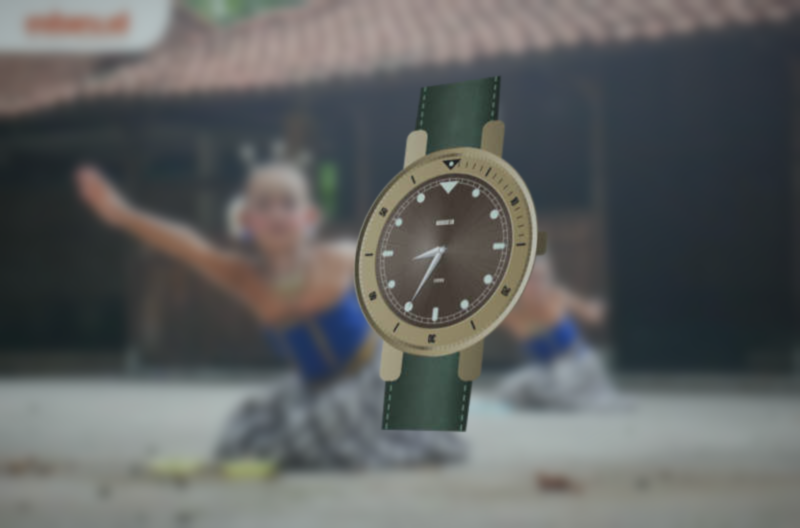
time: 8:35
